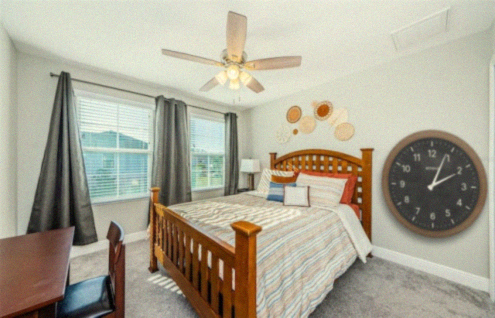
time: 2:04
